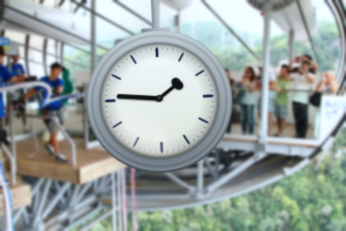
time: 1:46
